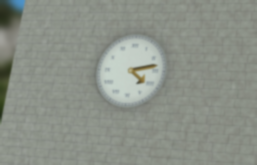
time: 4:13
